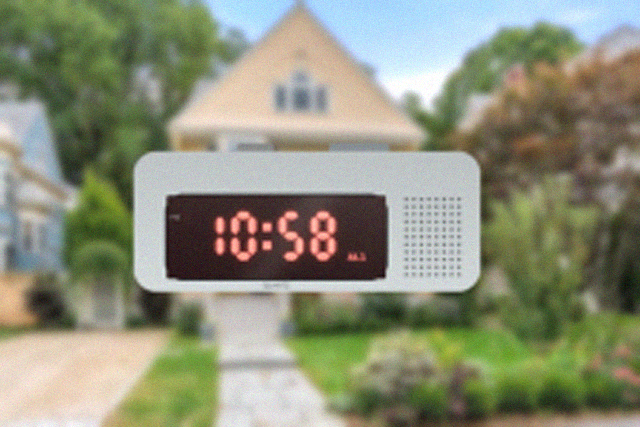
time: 10:58
